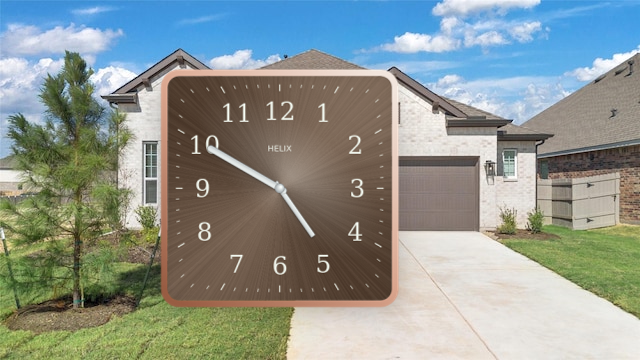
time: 4:50
